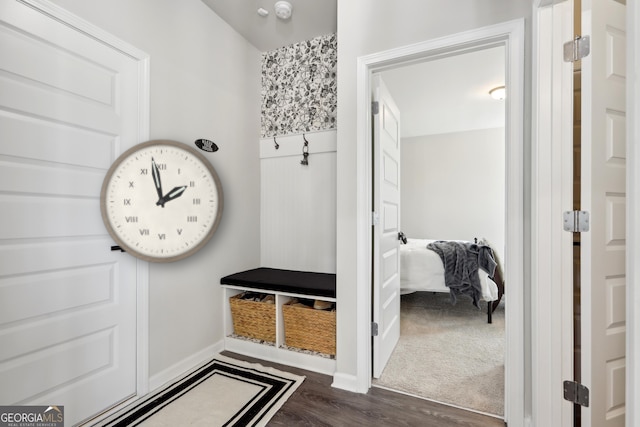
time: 1:58
